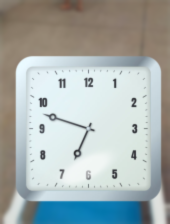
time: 6:48
